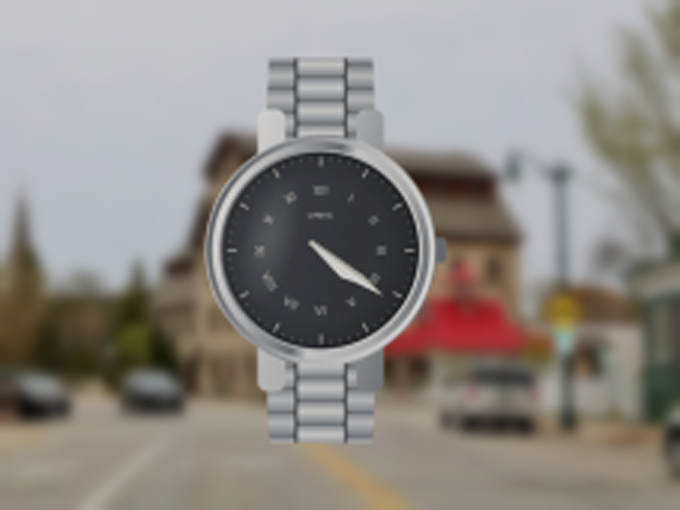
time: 4:21
